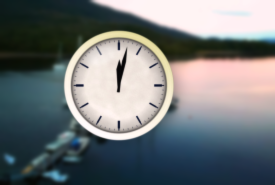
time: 12:02
